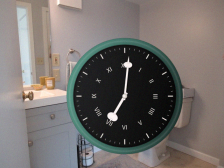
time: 7:01
